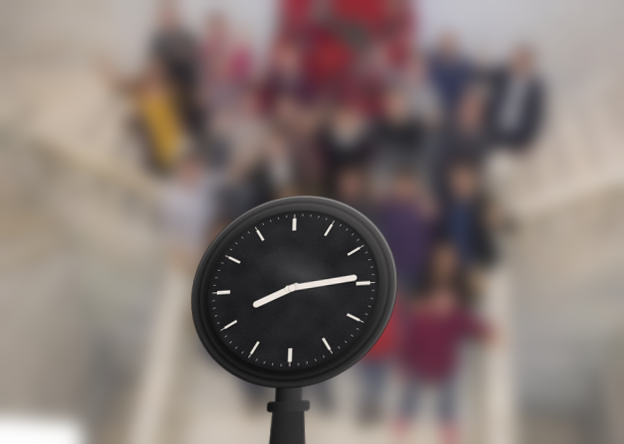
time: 8:14
